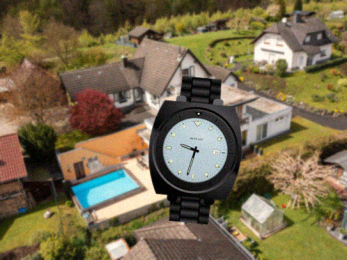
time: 9:32
